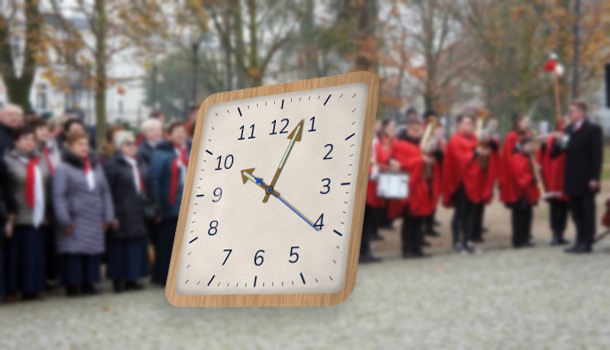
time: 10:03:21
